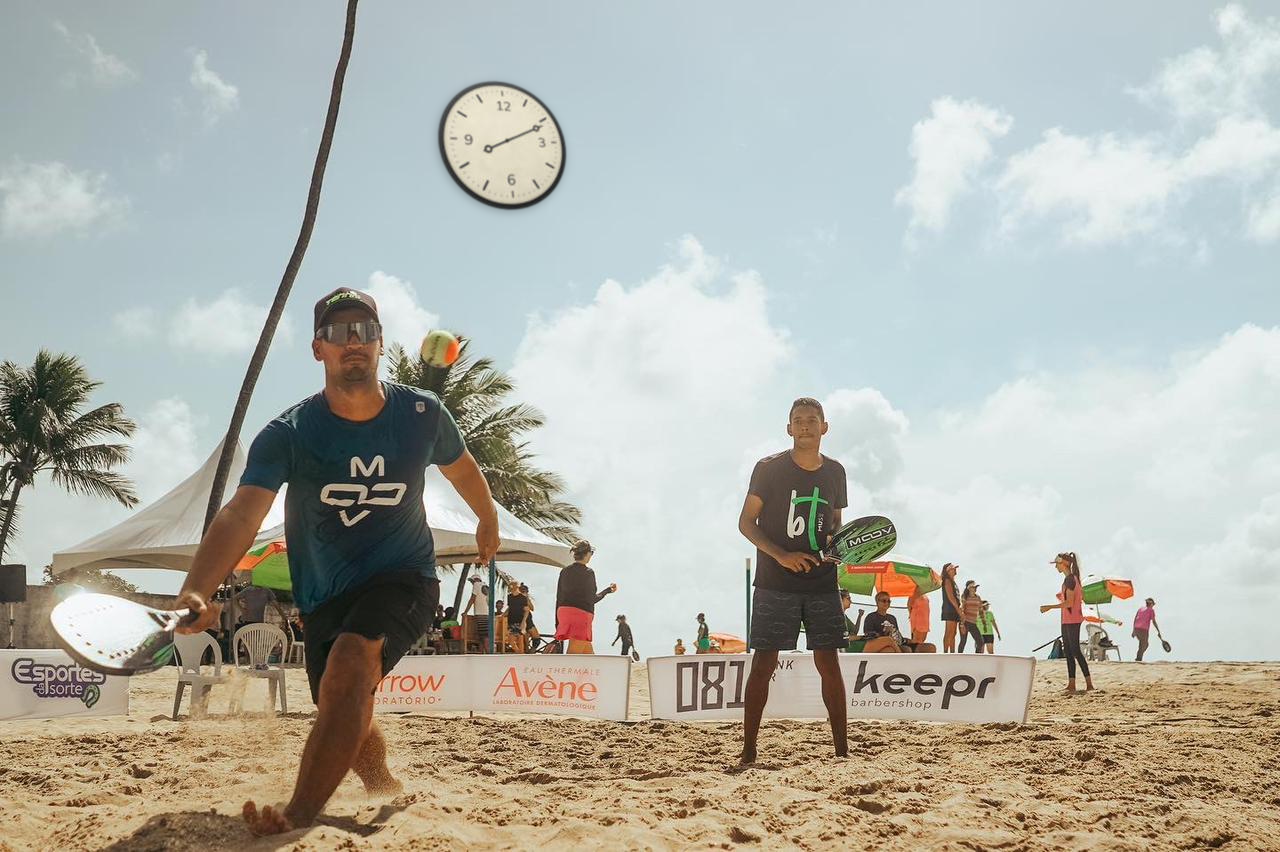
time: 8:11
